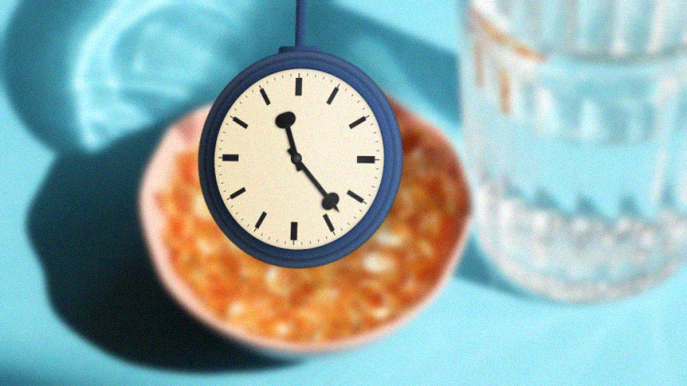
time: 11:23
